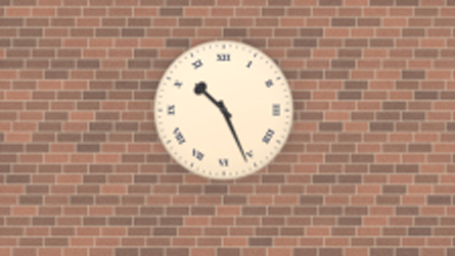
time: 10:26
